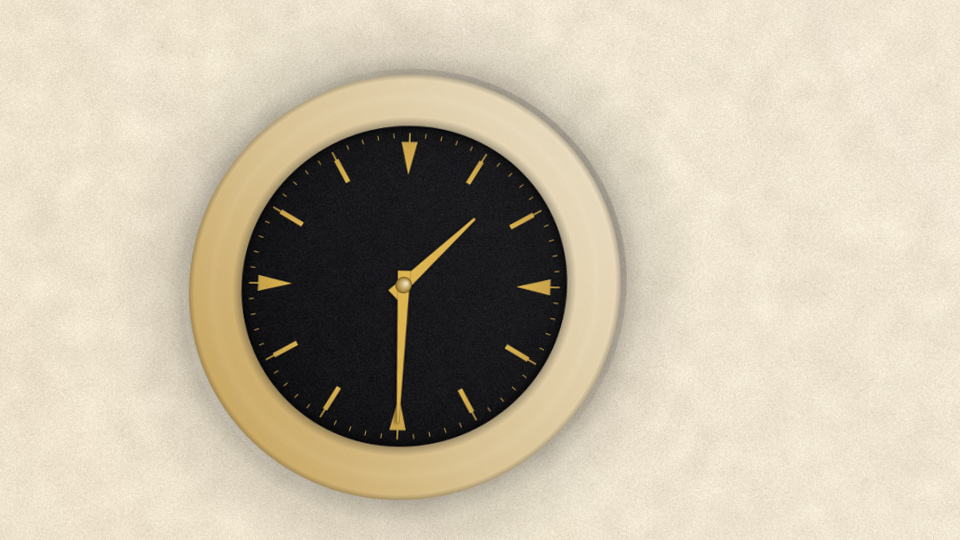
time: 1:30
